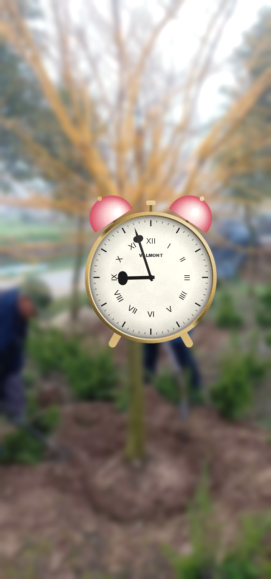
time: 8:57
